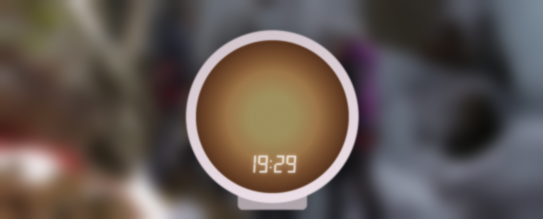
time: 19:29
